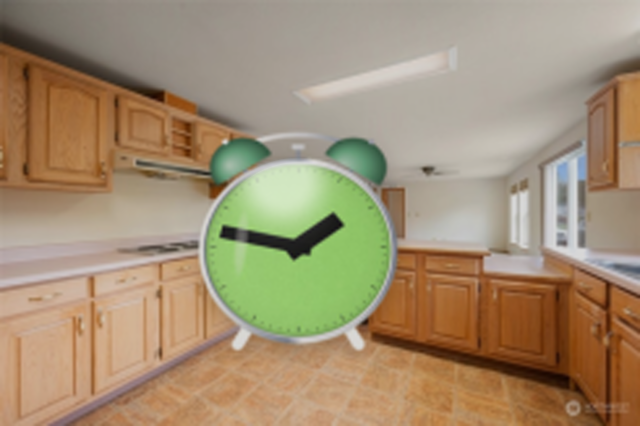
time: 1:47
